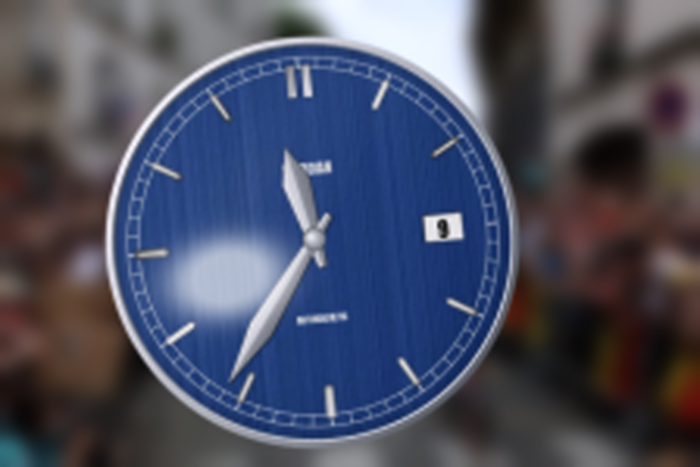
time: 11:36
